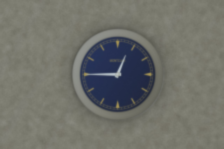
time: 12:45
